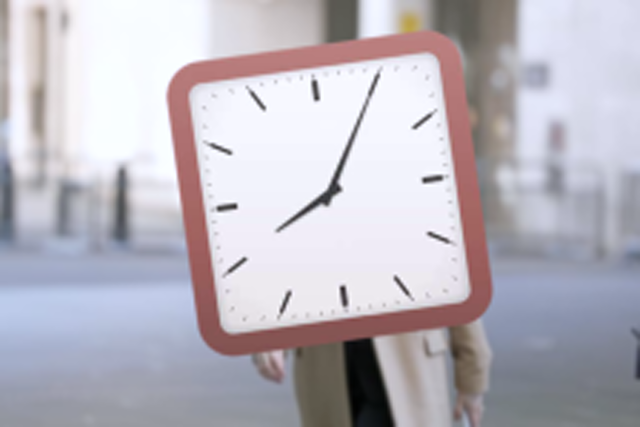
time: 8:05
